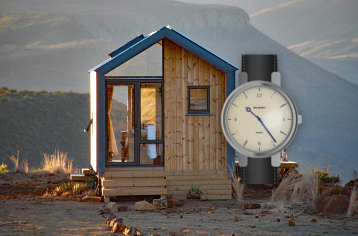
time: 10:24
